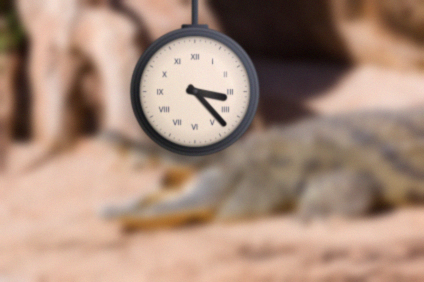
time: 3:23
